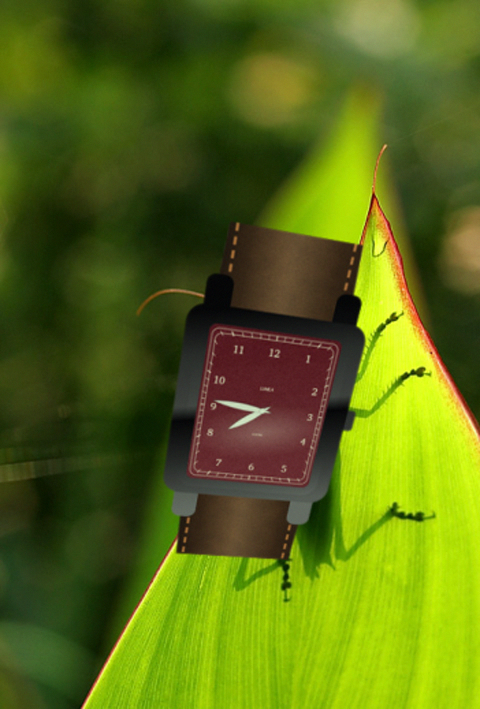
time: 7:46
